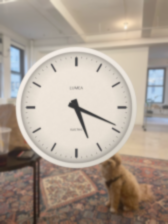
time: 5:19
